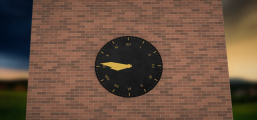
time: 8:46
